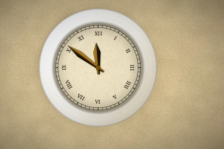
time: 11:51
